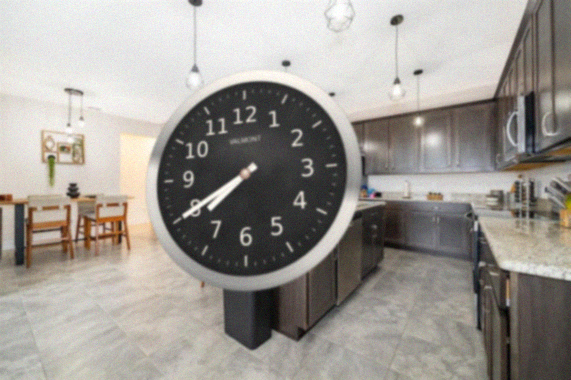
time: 7:40
